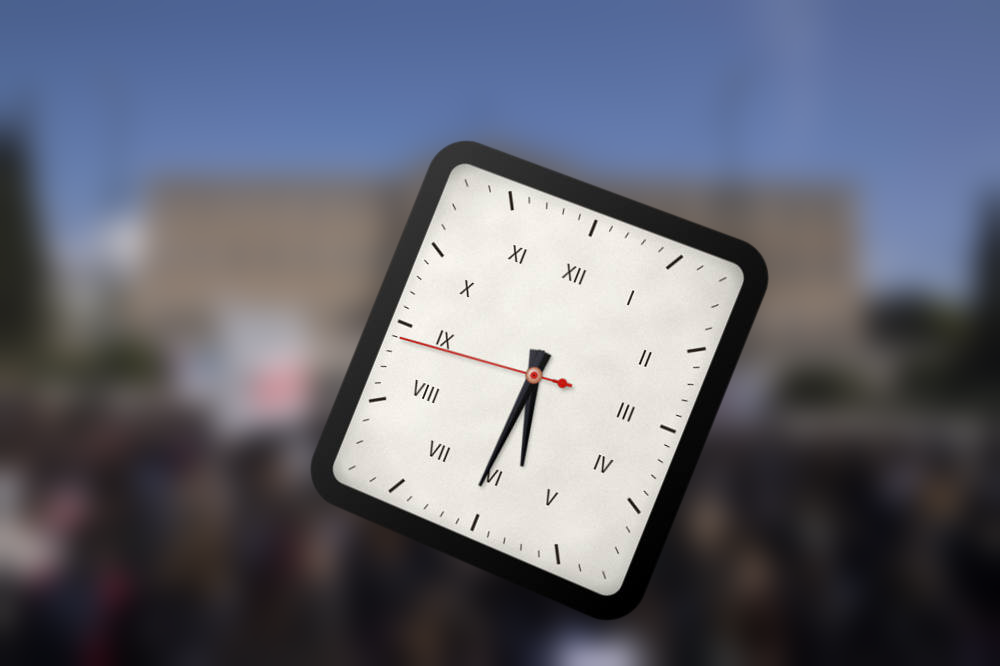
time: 5:30:44
